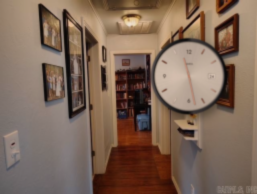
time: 11:28
